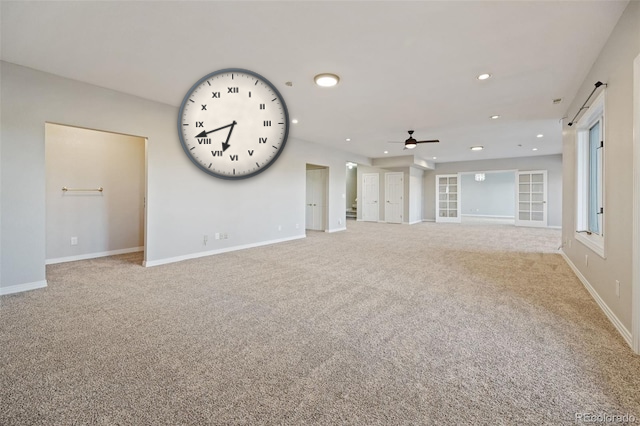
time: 6:42
